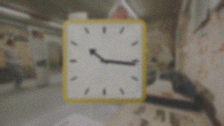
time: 10:16
